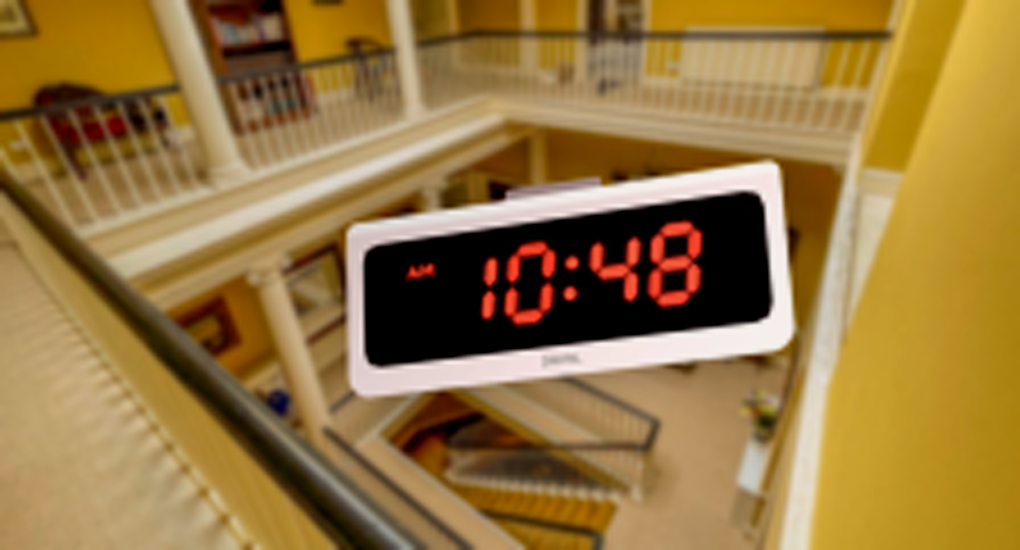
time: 10:48
